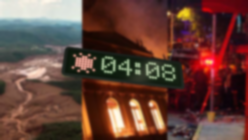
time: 4:08
